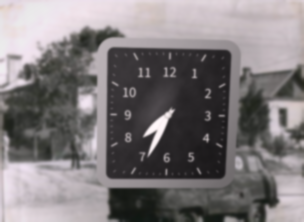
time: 7:34
